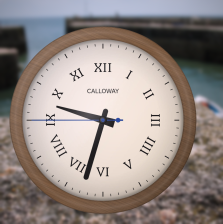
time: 9:32:45
